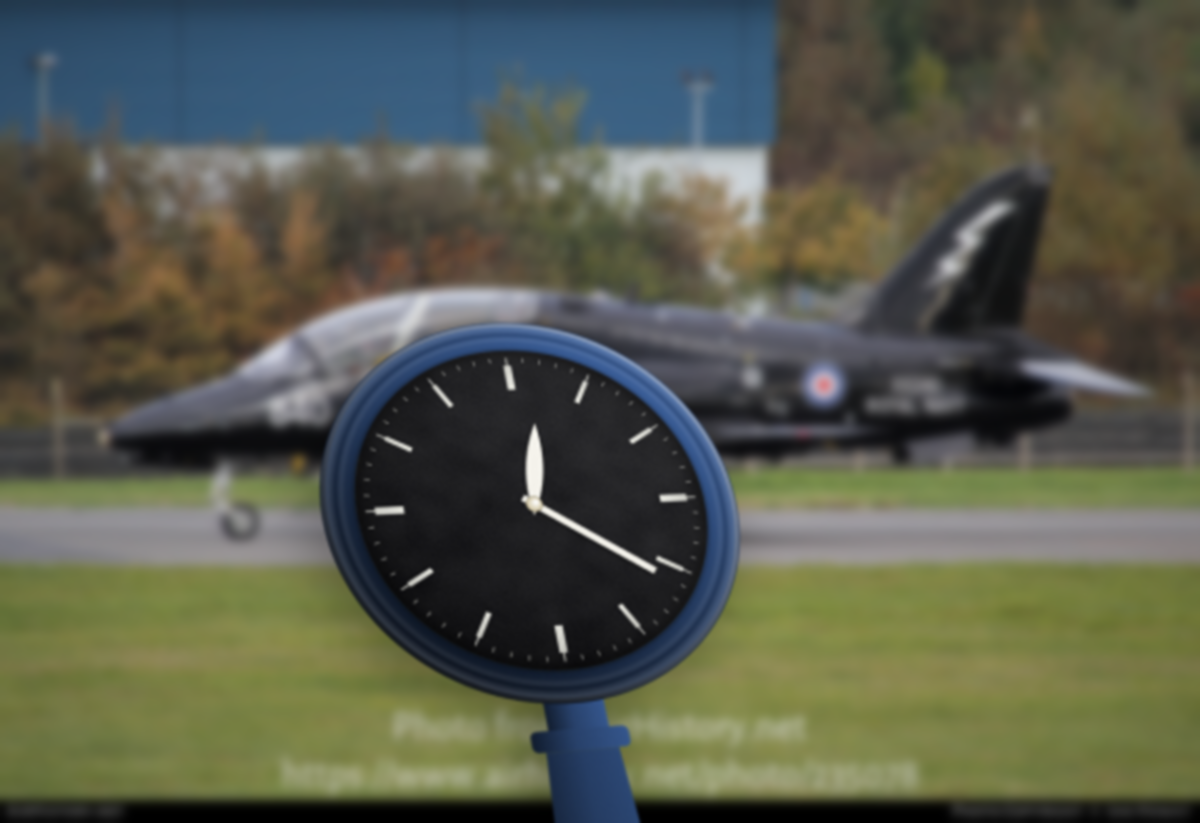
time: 12:21
